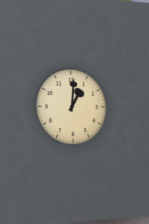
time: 1:01
